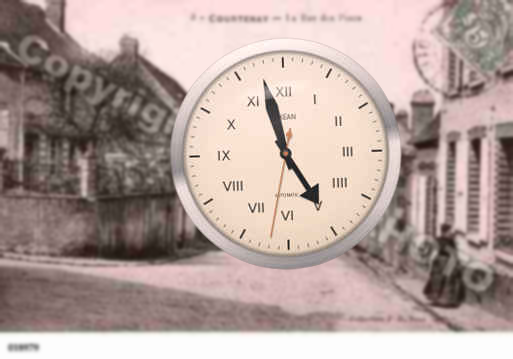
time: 4:57:32
